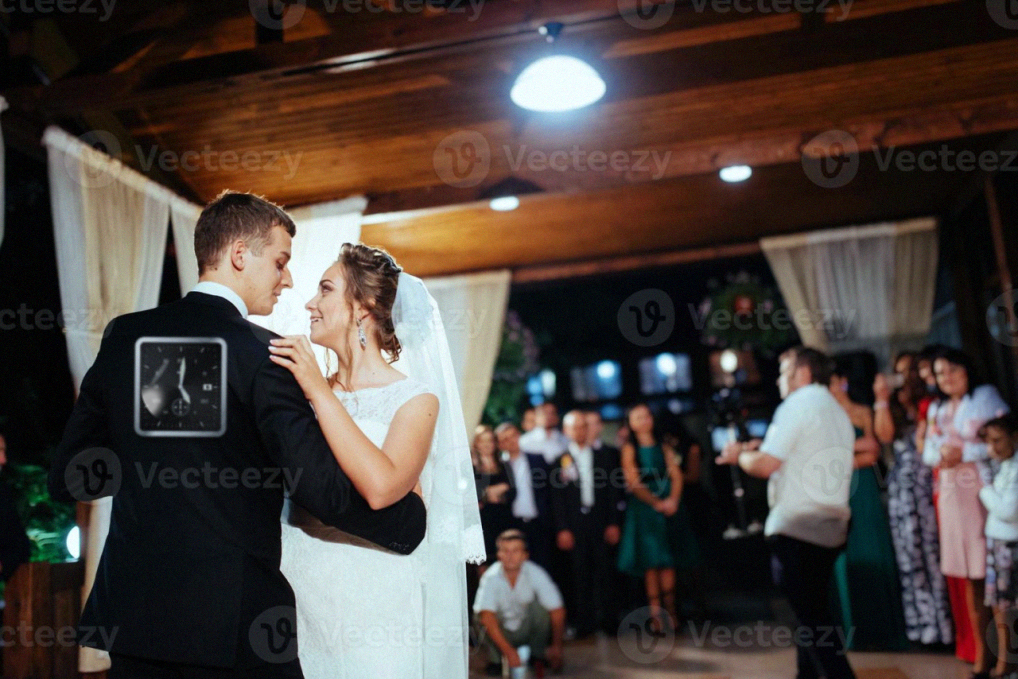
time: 5:01
